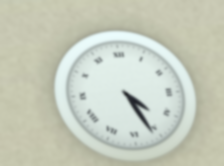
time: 4:26
